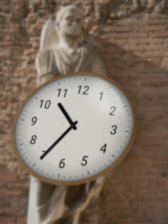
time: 10:35
